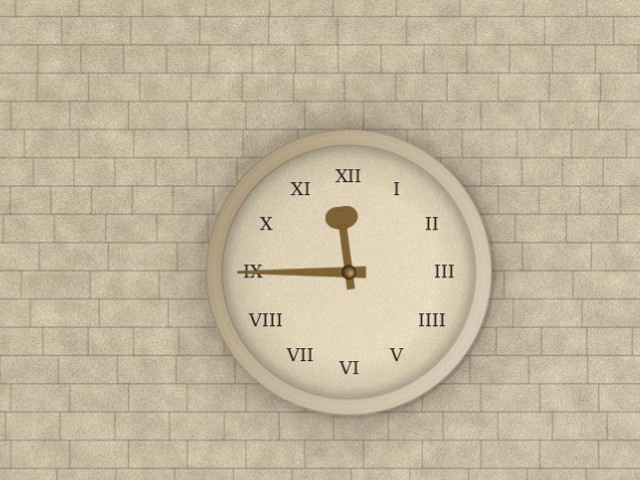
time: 11:45
